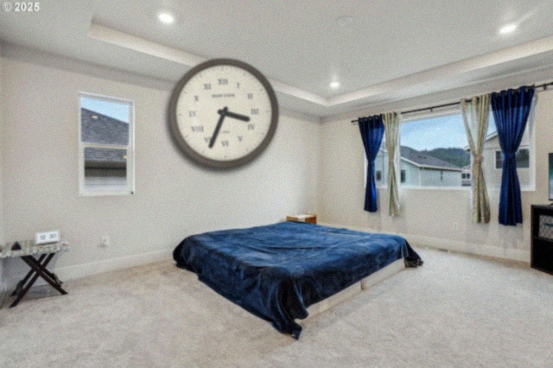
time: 3:34
